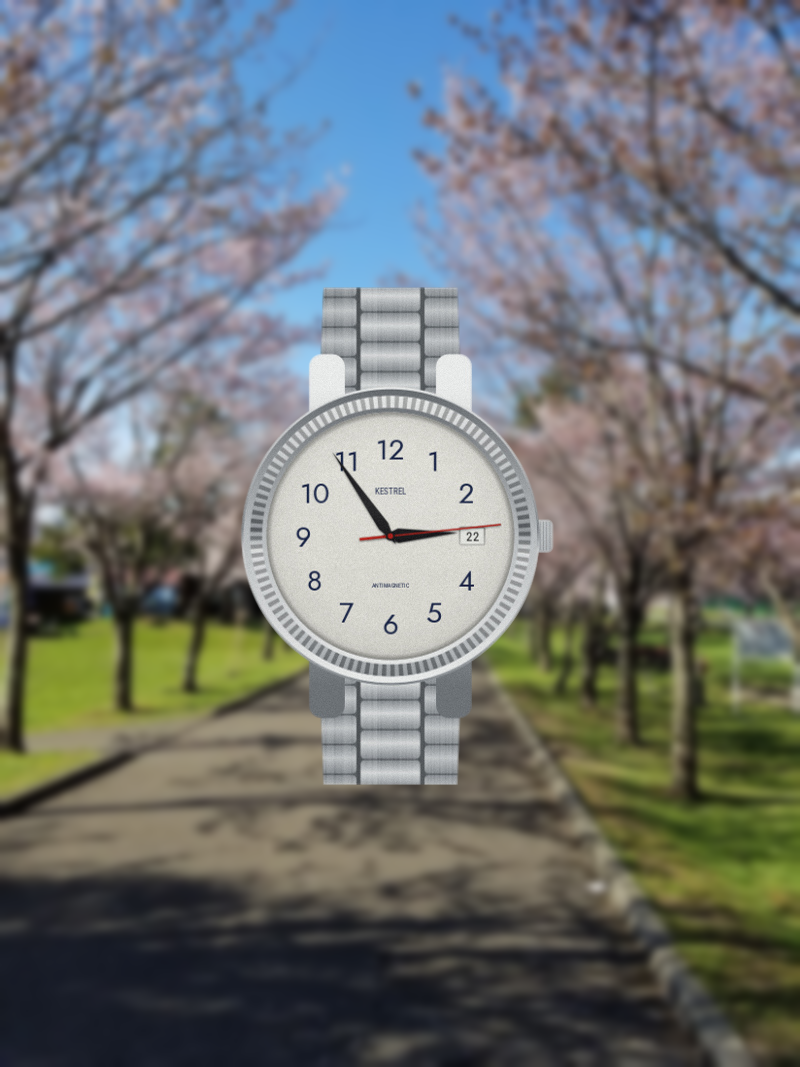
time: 2:54:14
